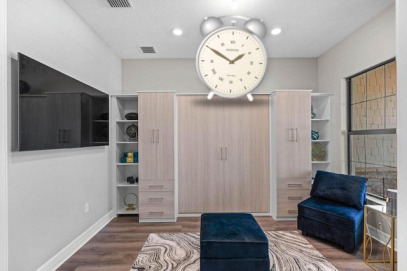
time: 1:50
